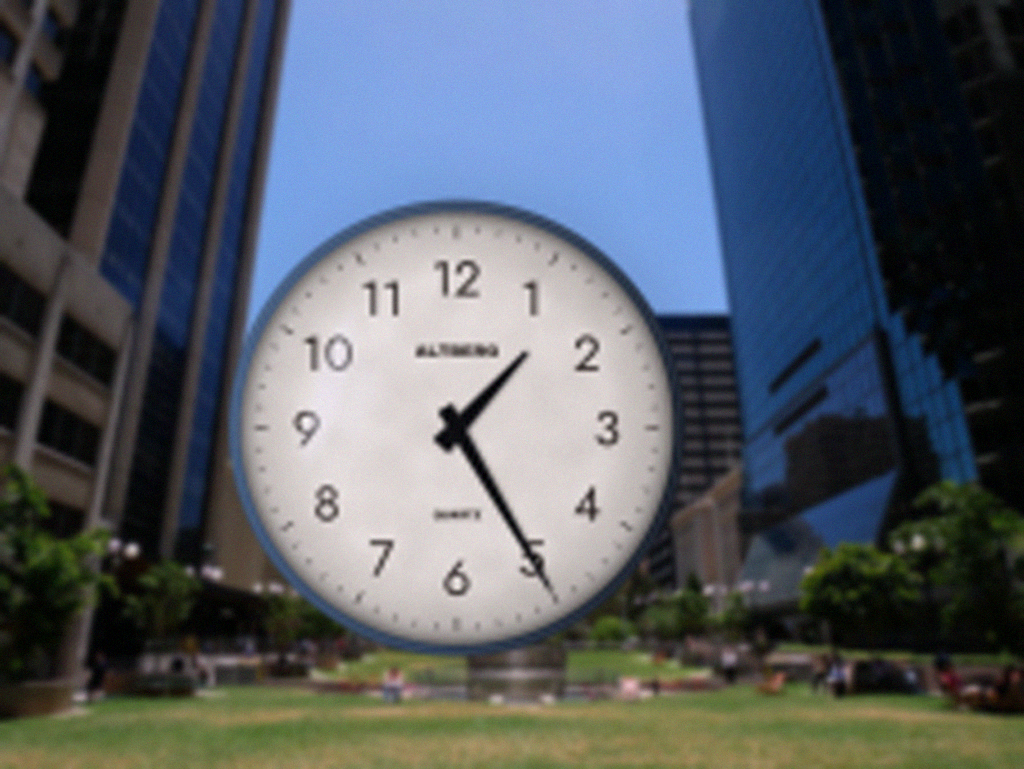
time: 1:25
